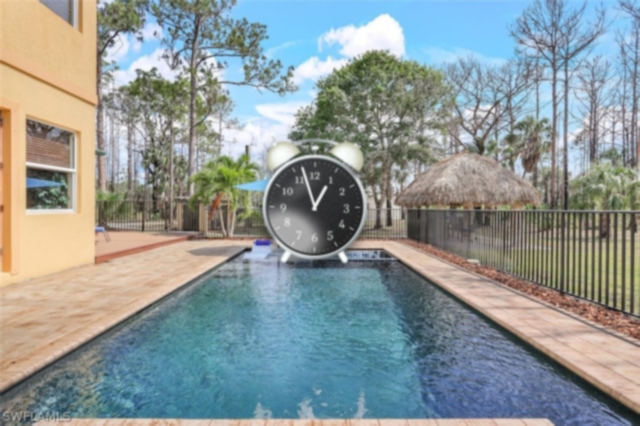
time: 12:57
